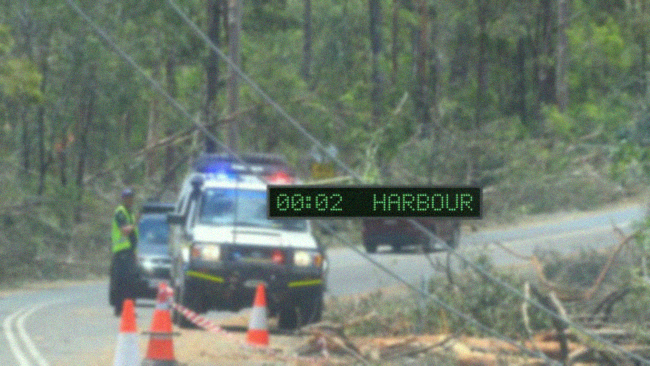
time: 0:02
